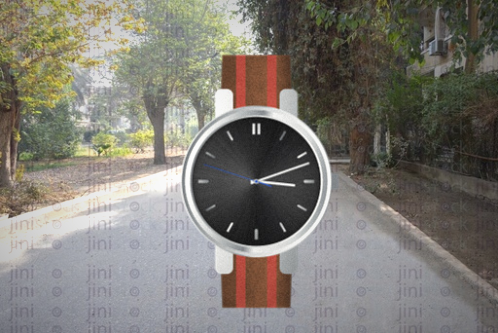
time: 3:11:48
